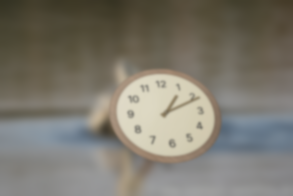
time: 1:11
